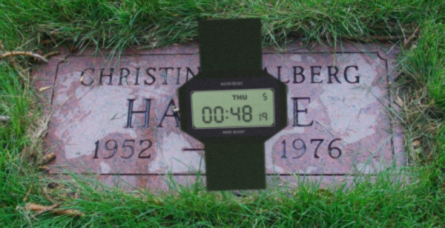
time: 0:48
